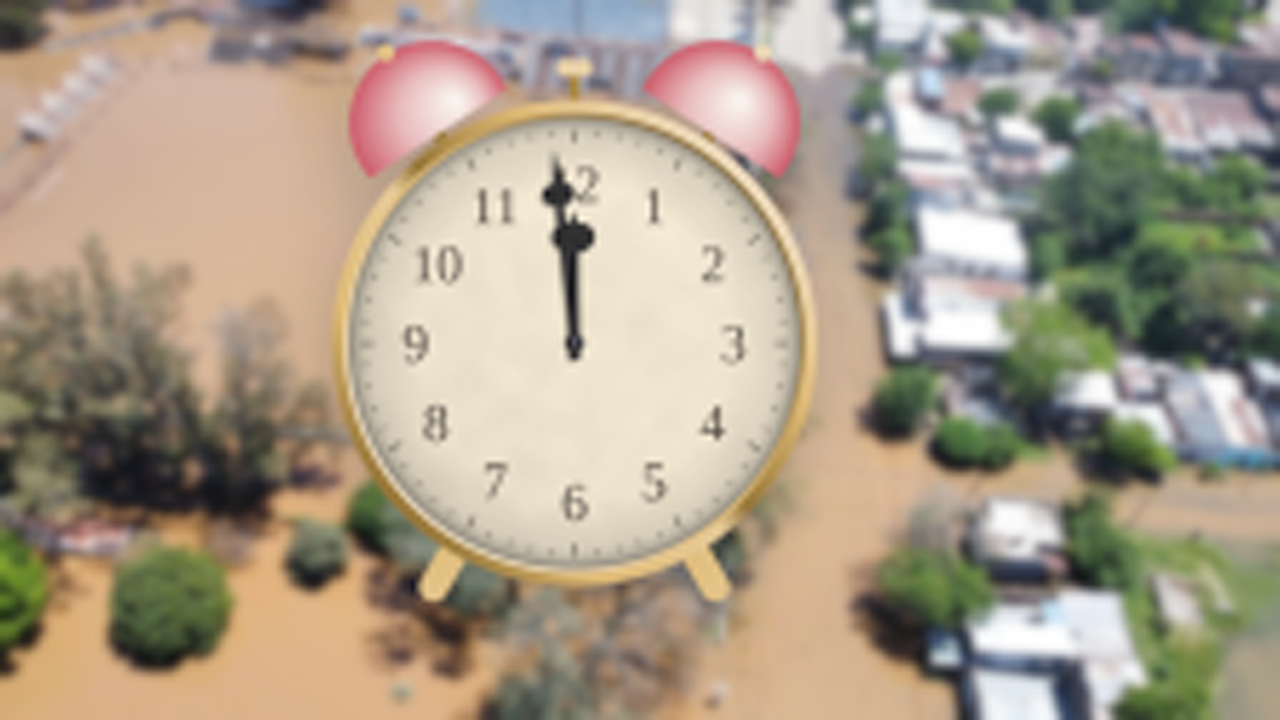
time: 11:59
